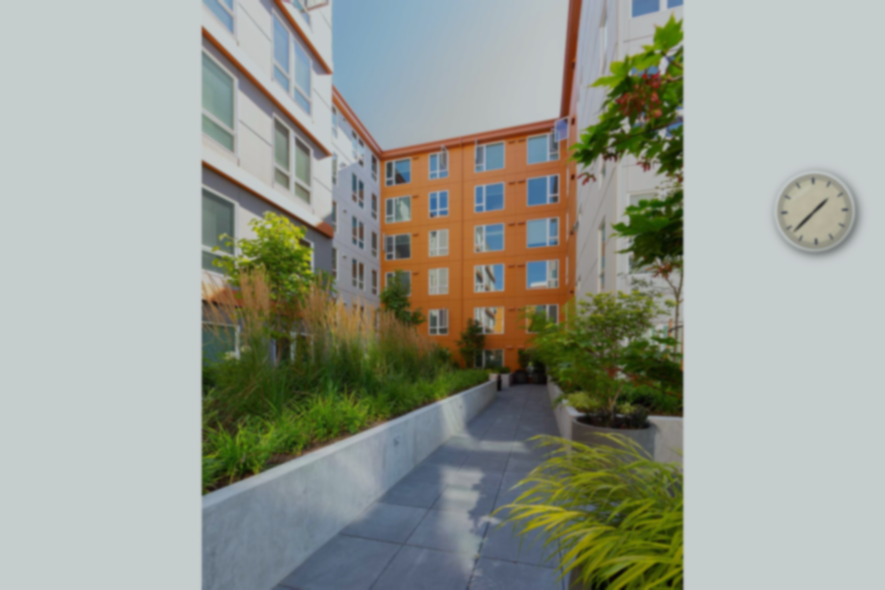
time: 1:38
